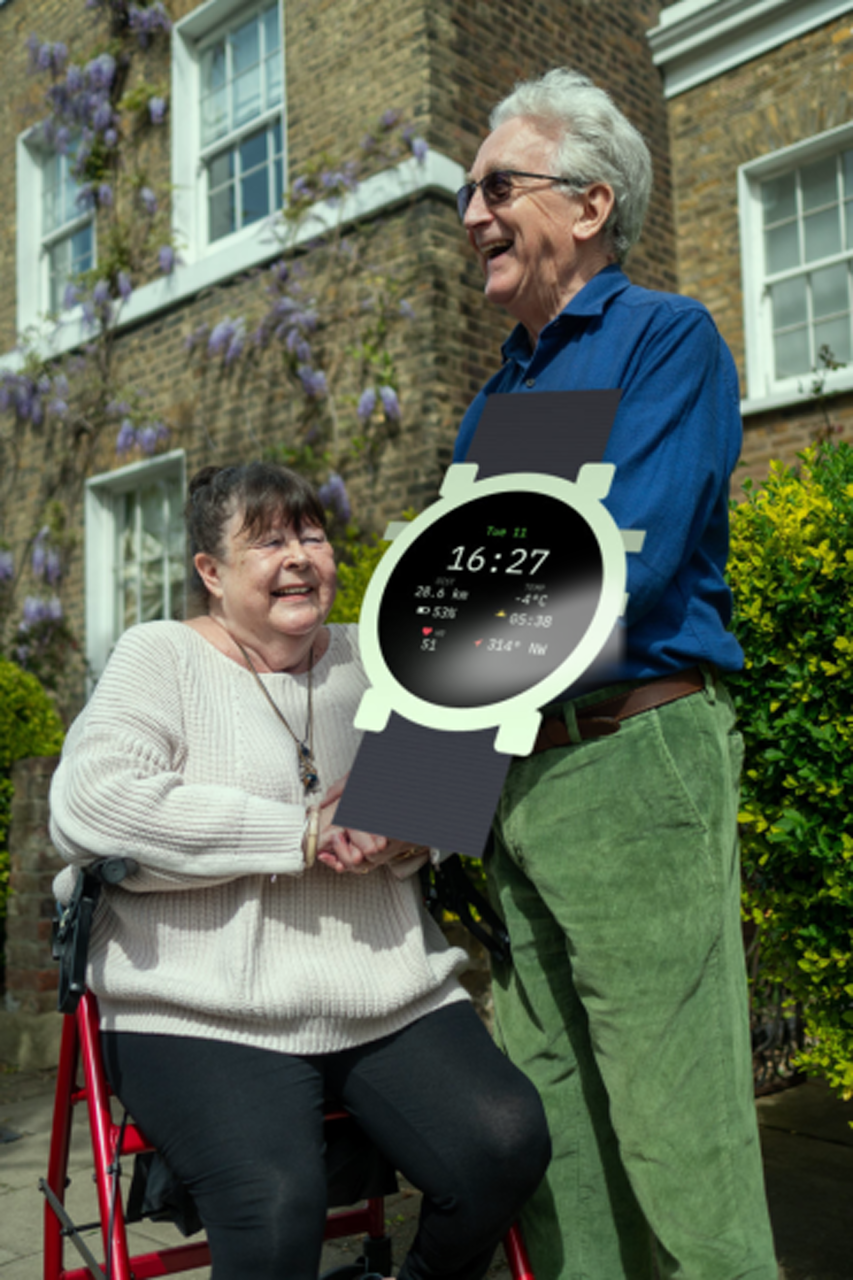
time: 16:27
